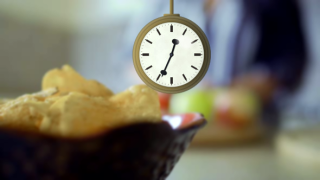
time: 12:34
